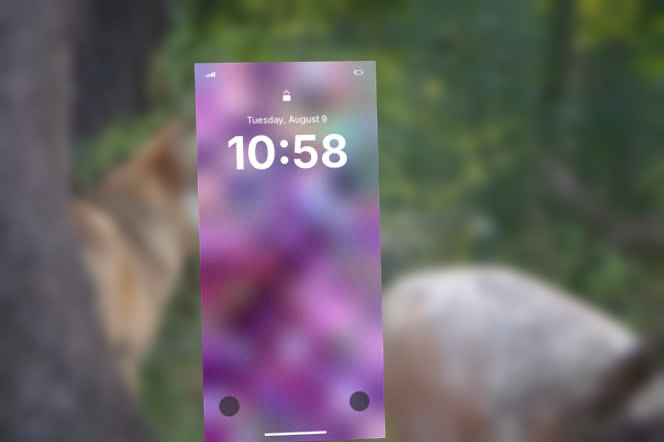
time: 10:58
